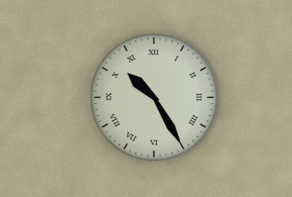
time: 10:25
